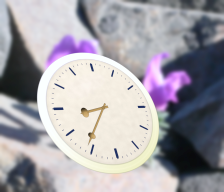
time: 8:36
